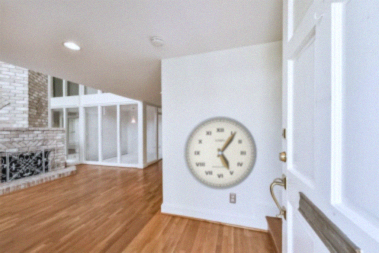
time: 5:06
